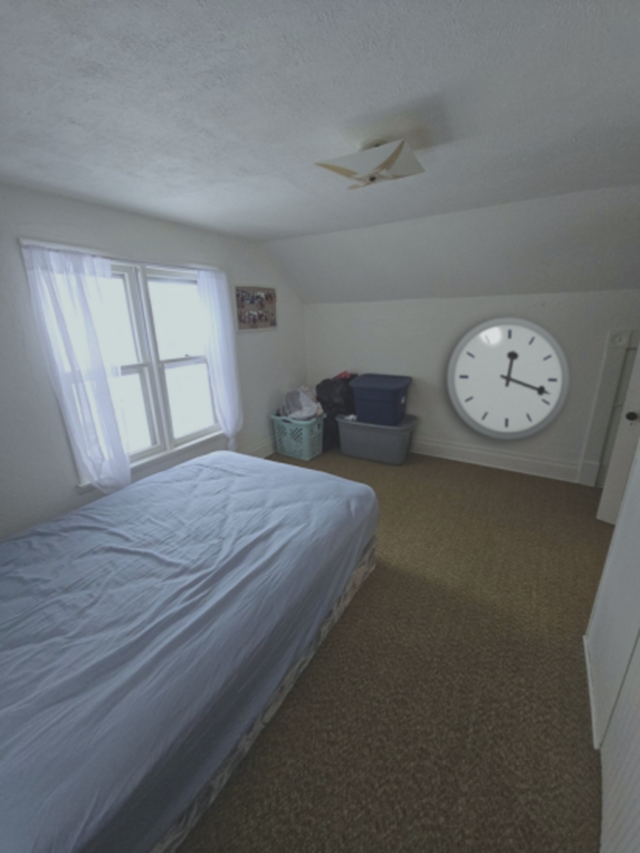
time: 12:18
